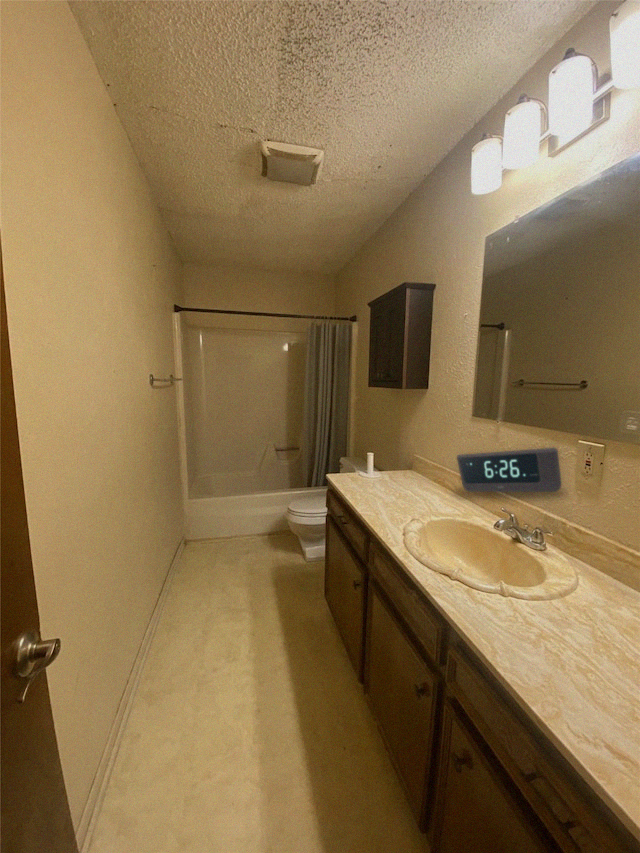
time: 6:26
